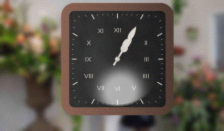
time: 1:05
